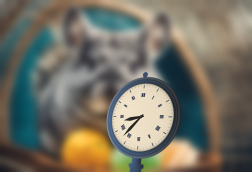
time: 8:37
